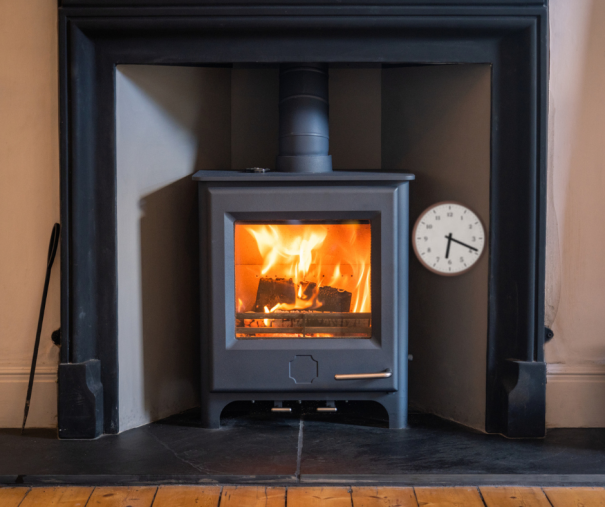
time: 6:19
